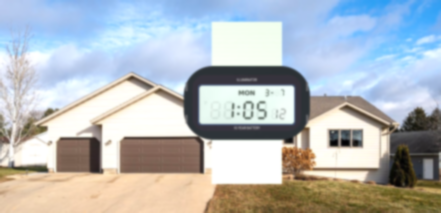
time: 1:05:12
